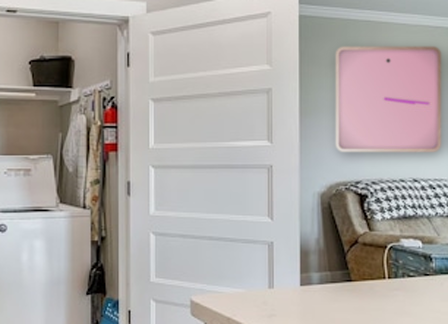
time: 3:16
